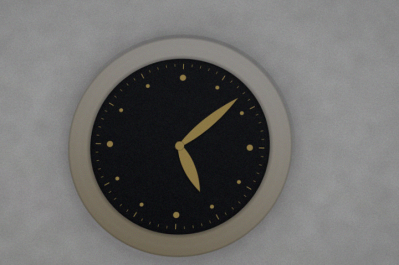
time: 5:08
